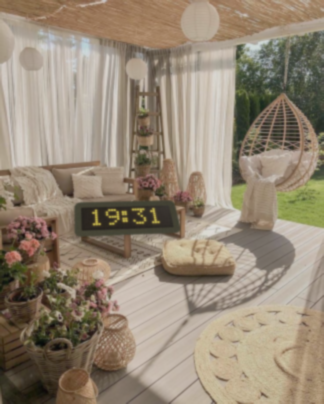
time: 19:31
